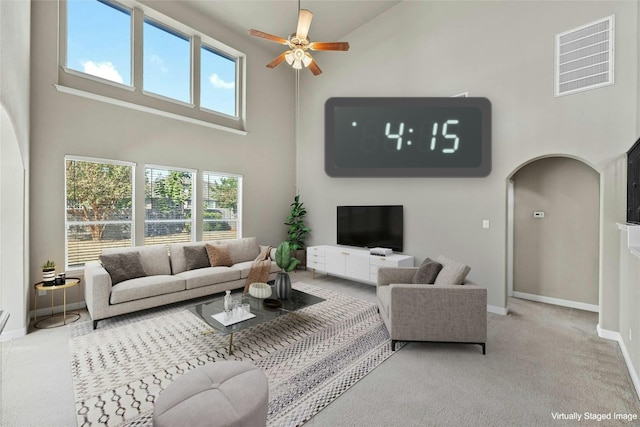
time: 4:15
